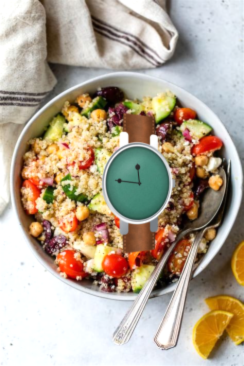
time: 11:46
